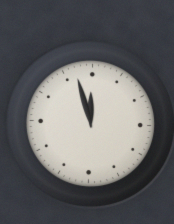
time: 11:57
